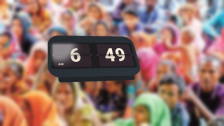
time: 6:49
